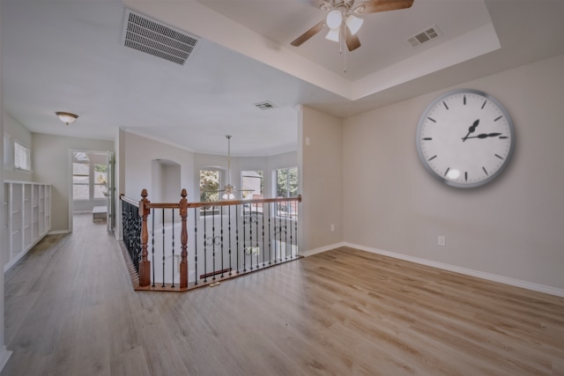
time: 1:14
